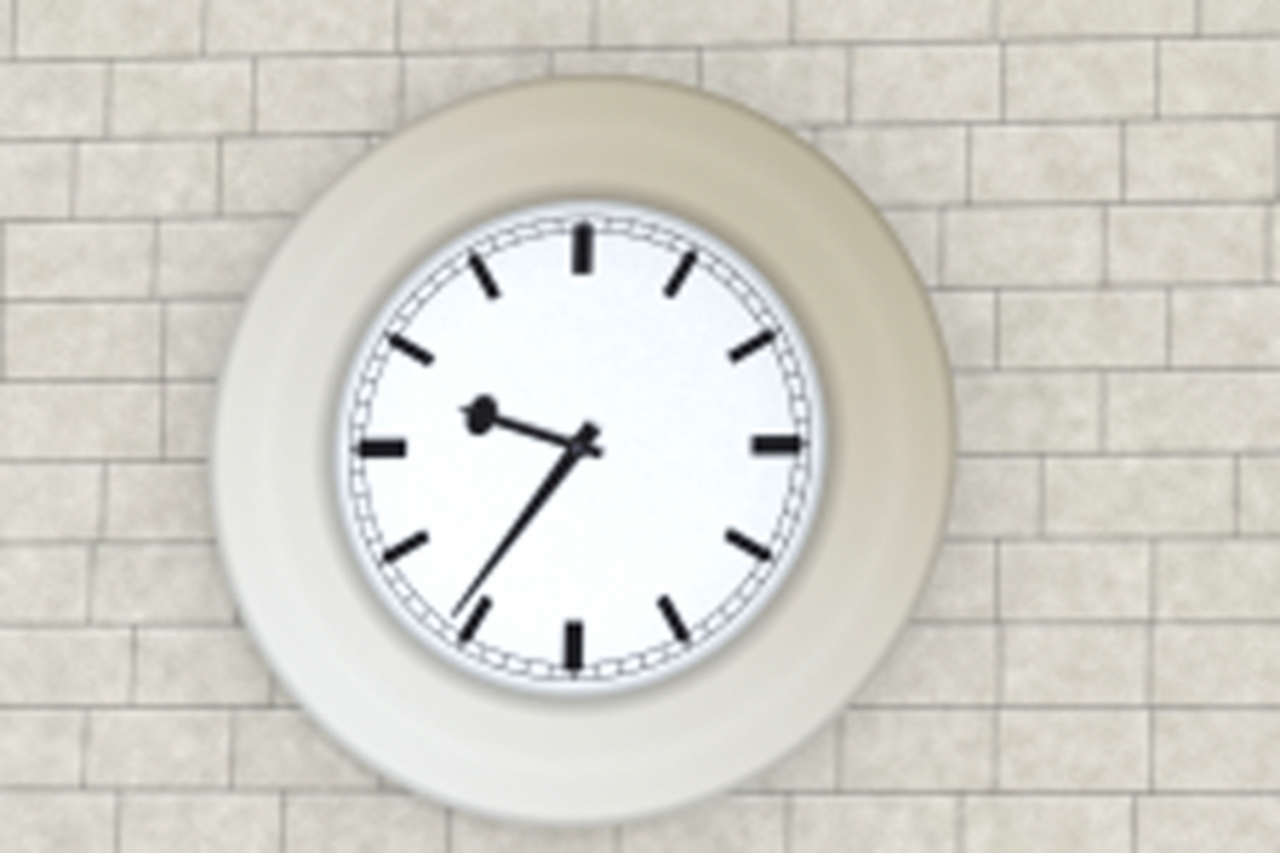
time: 9:36
